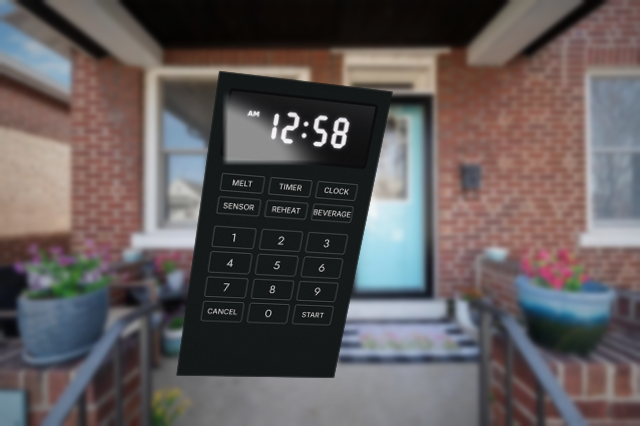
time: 12:58
